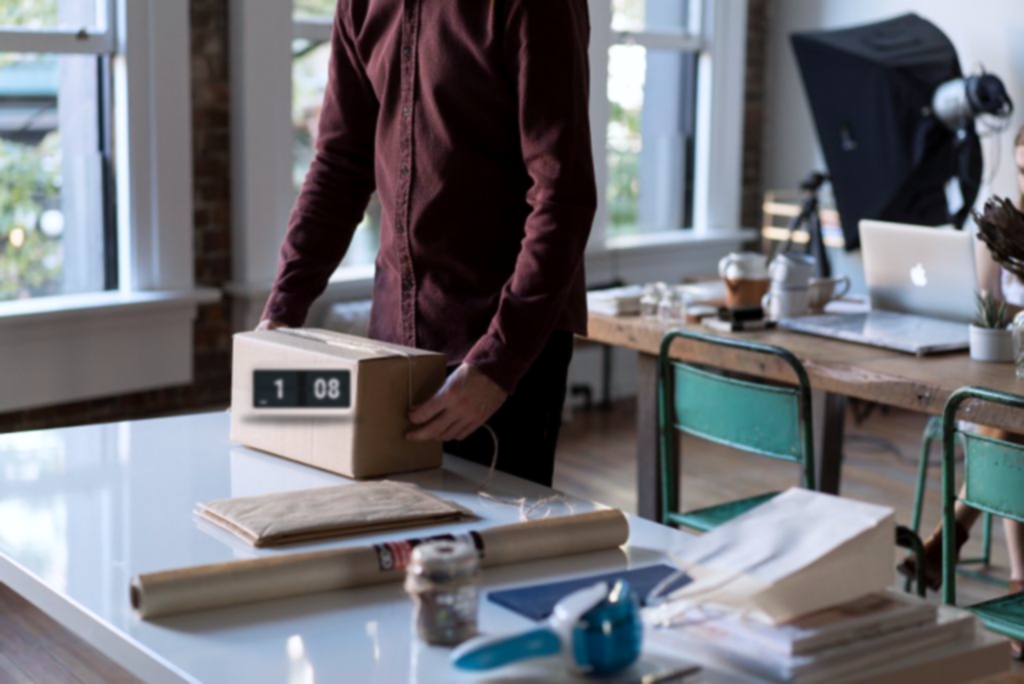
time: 1:08
